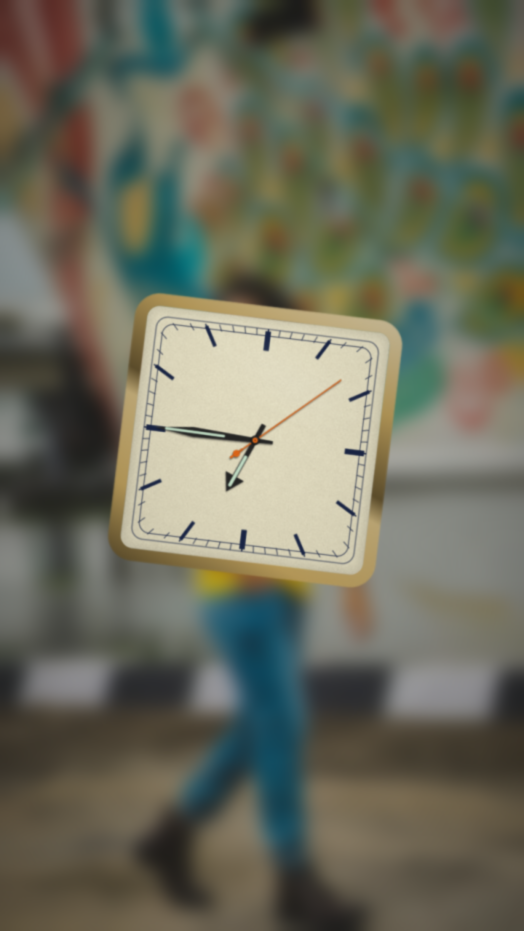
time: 6:45:08
